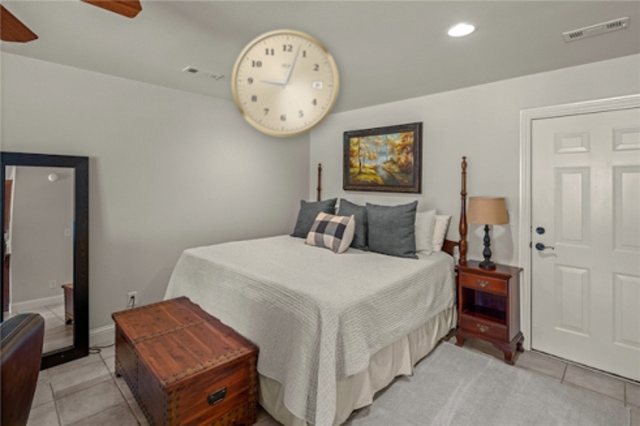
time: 9:03
